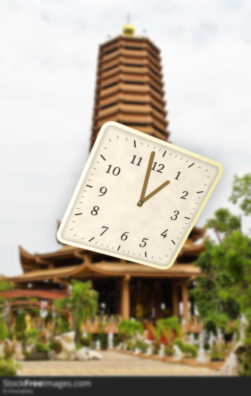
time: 12:58
